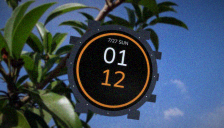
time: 1:12
